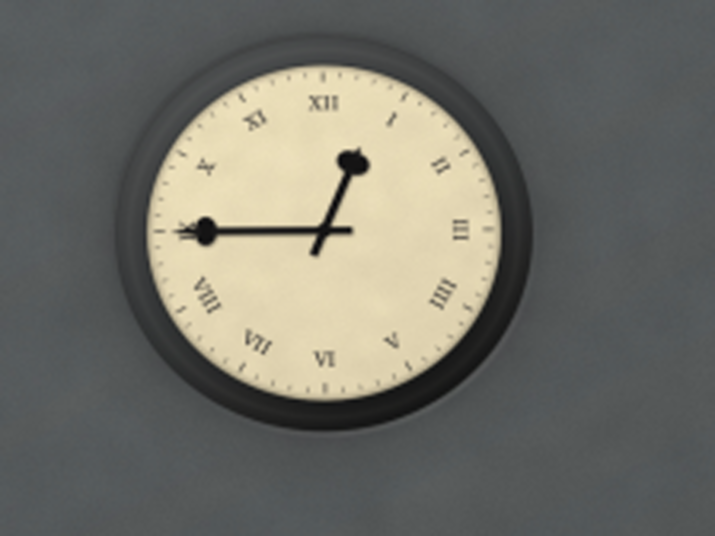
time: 12:45
